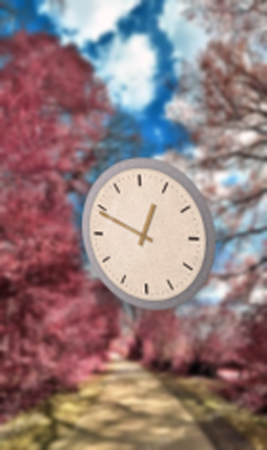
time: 12:49
